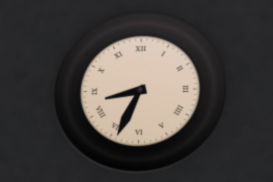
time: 8:34
